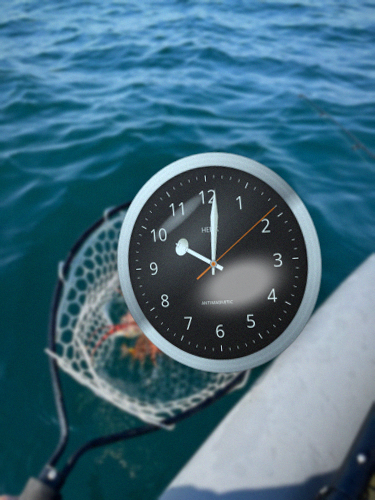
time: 10:01:09
